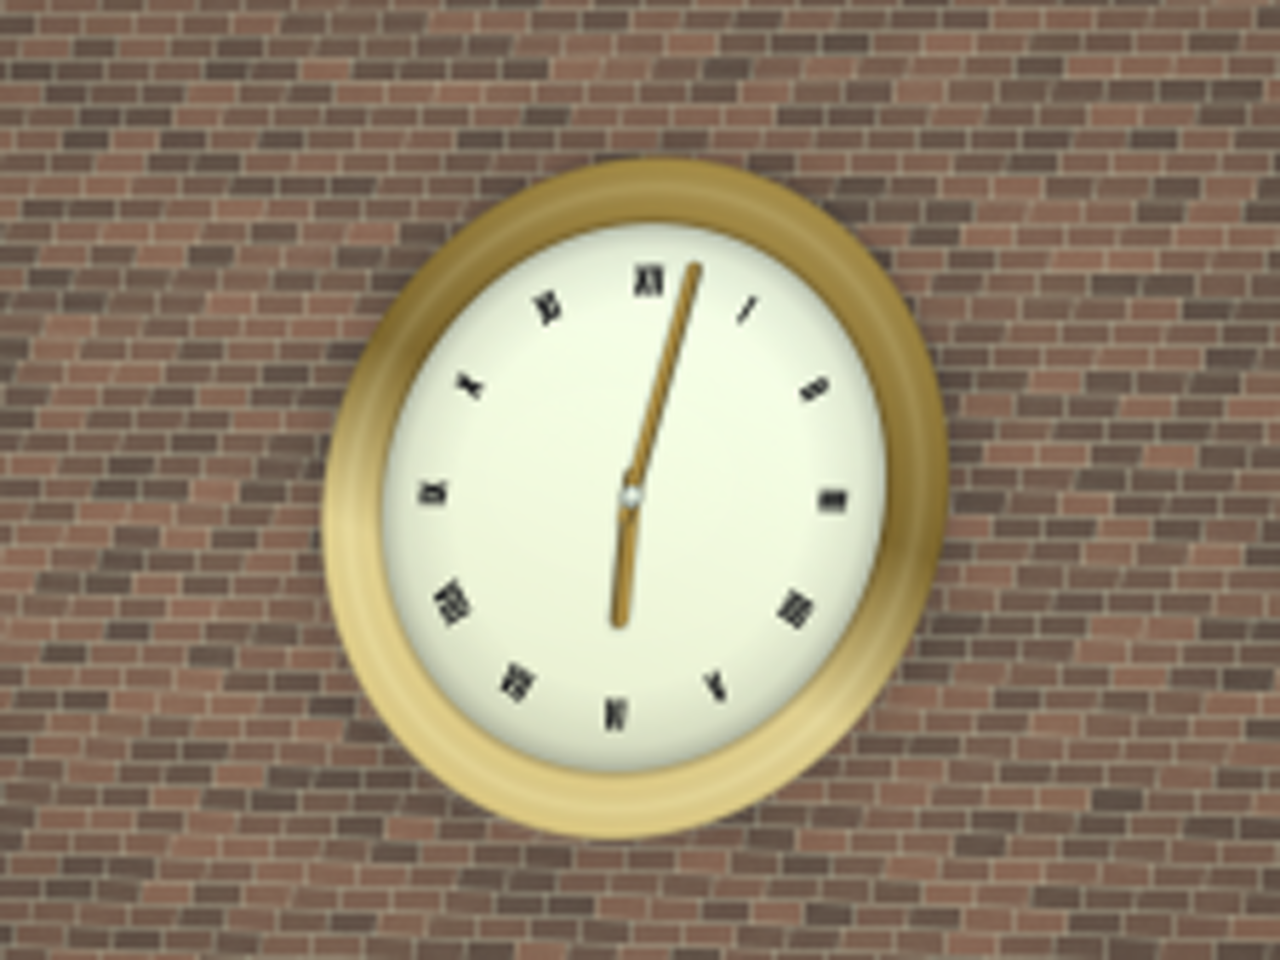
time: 6:02
